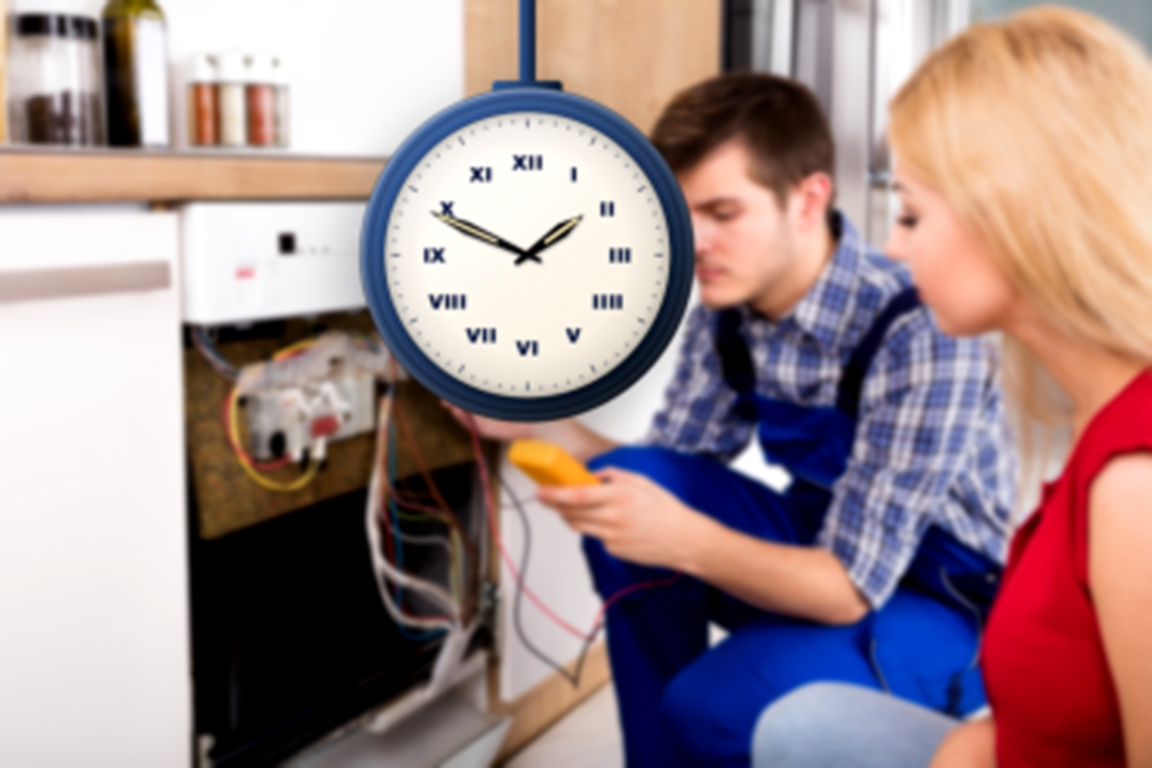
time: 1:49
